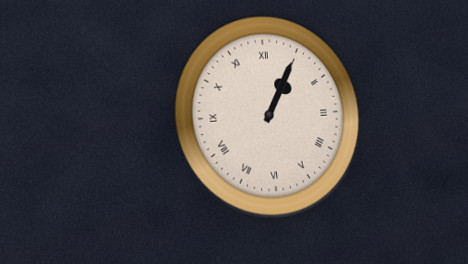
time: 1:05
